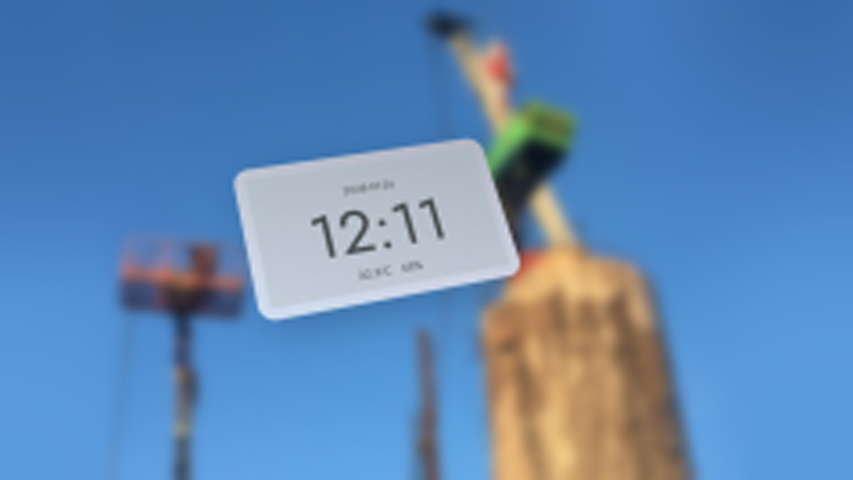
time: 12:11
